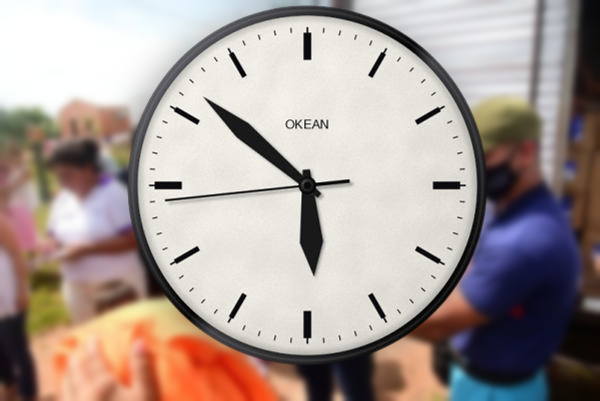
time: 5:51:44
